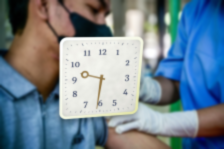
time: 9:31
